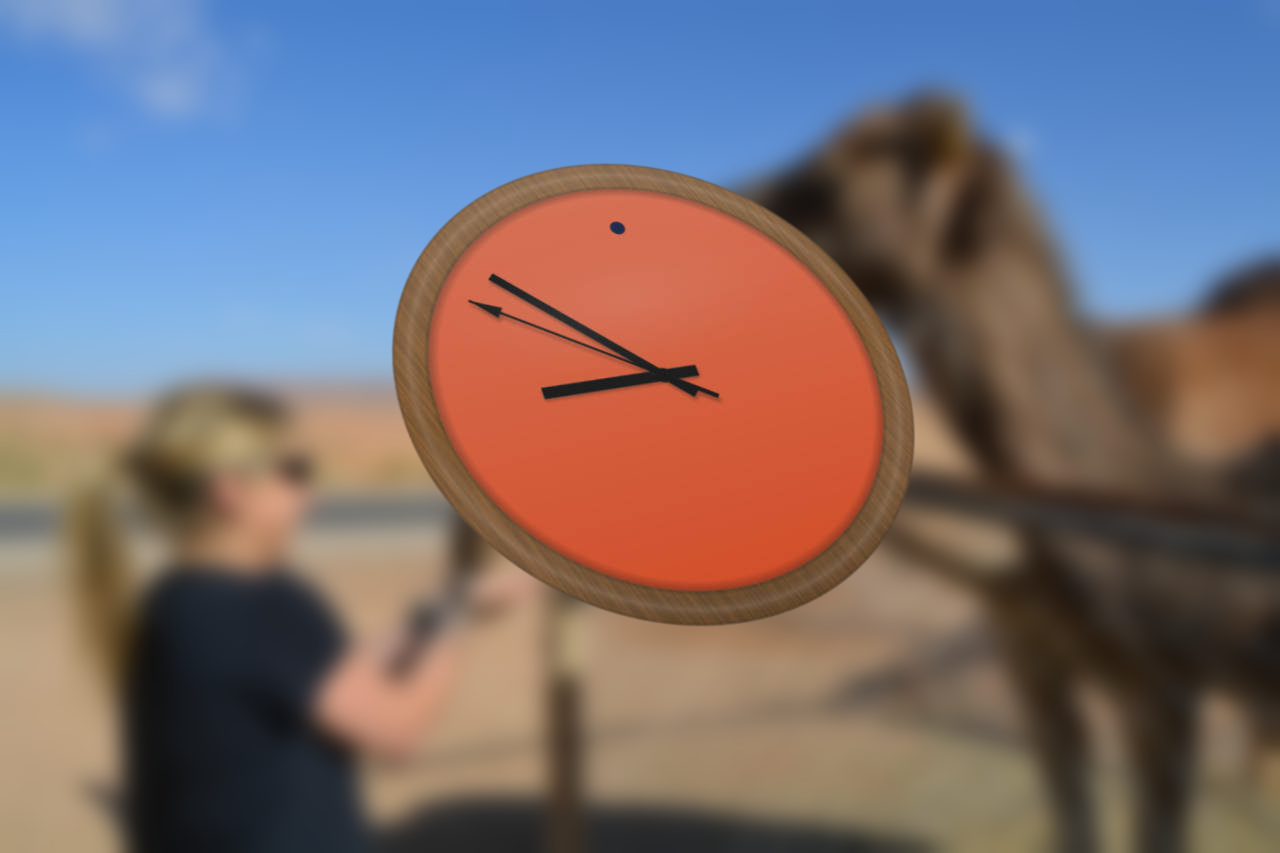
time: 8:51:50
